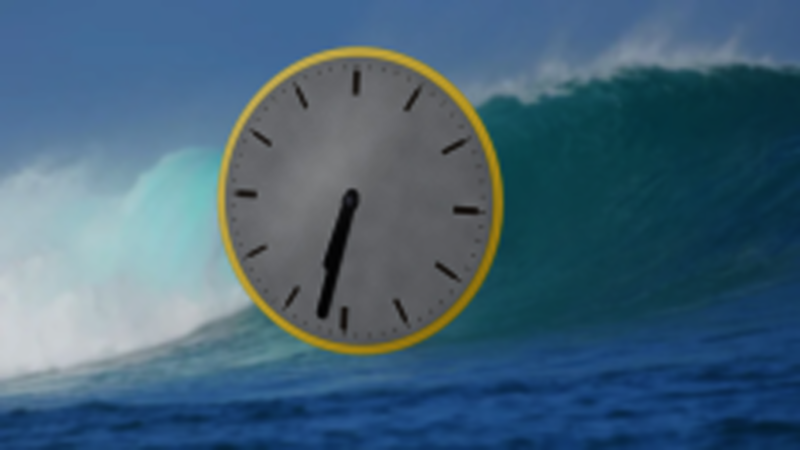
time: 6:32
